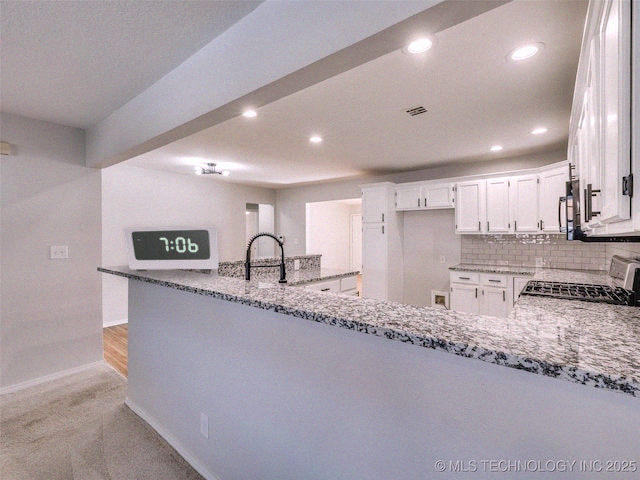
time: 7:06
